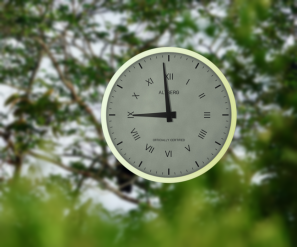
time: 8:59
